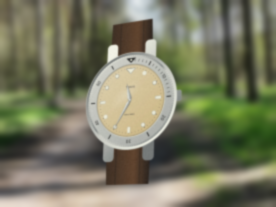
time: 11:35
